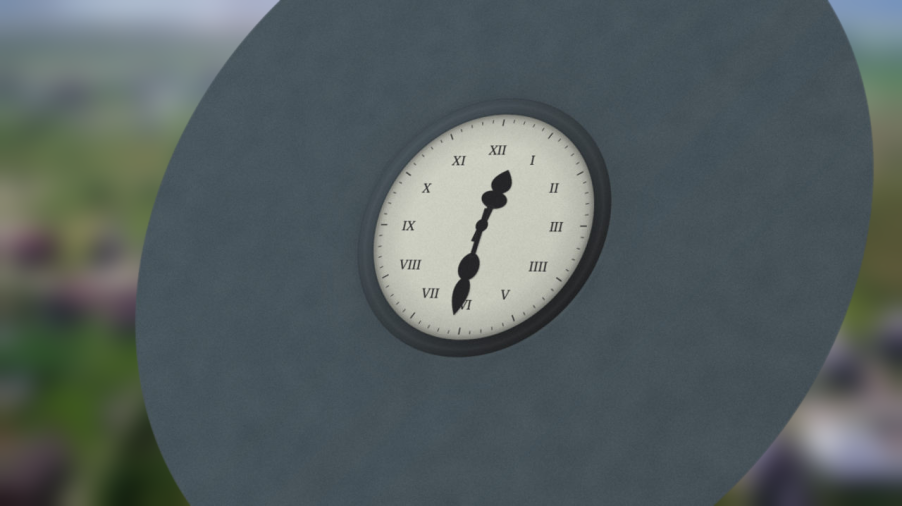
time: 12:31
